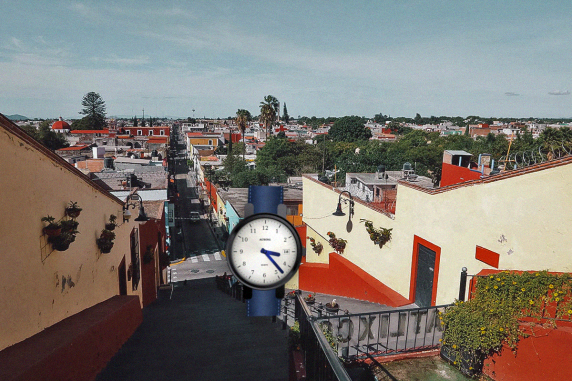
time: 3:23
